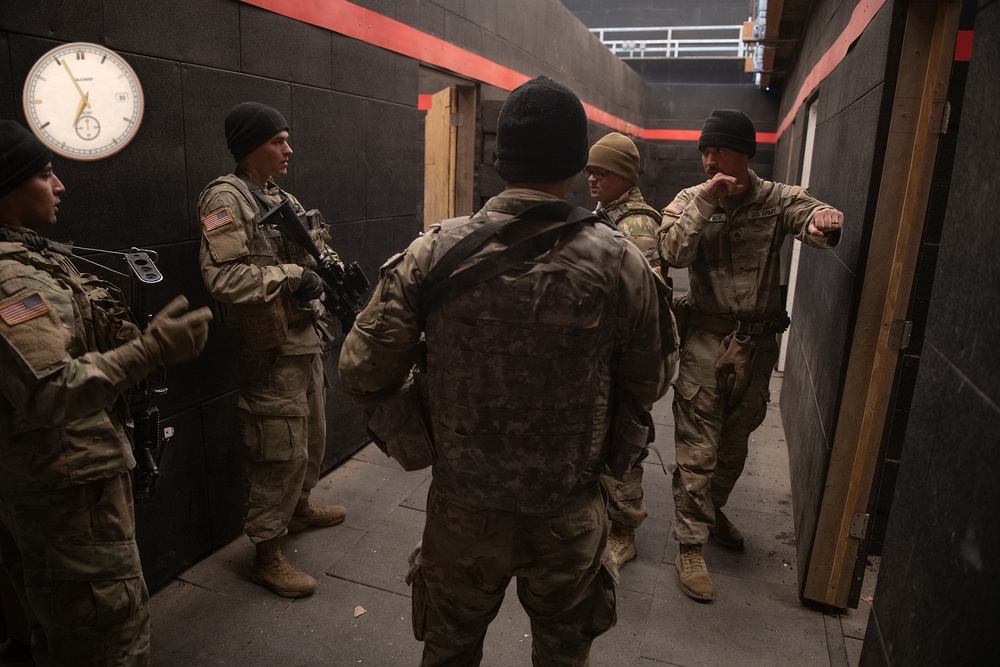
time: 6:56
